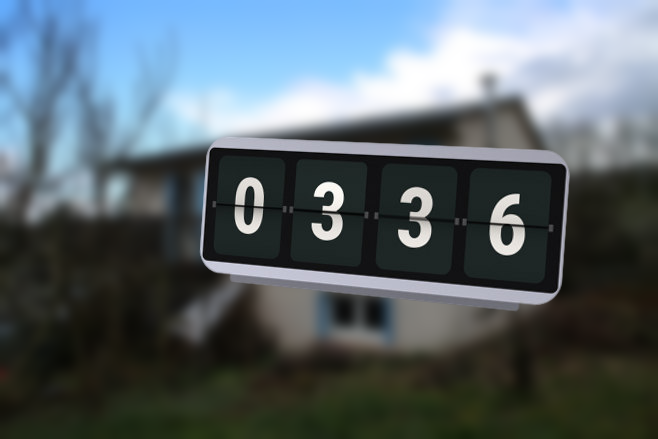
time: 3:36
